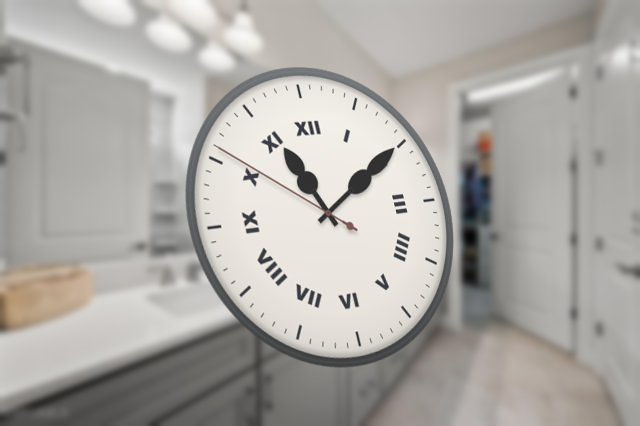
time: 11:09:51
